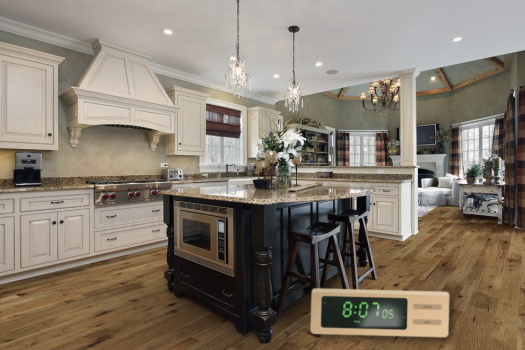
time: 8:07:05
